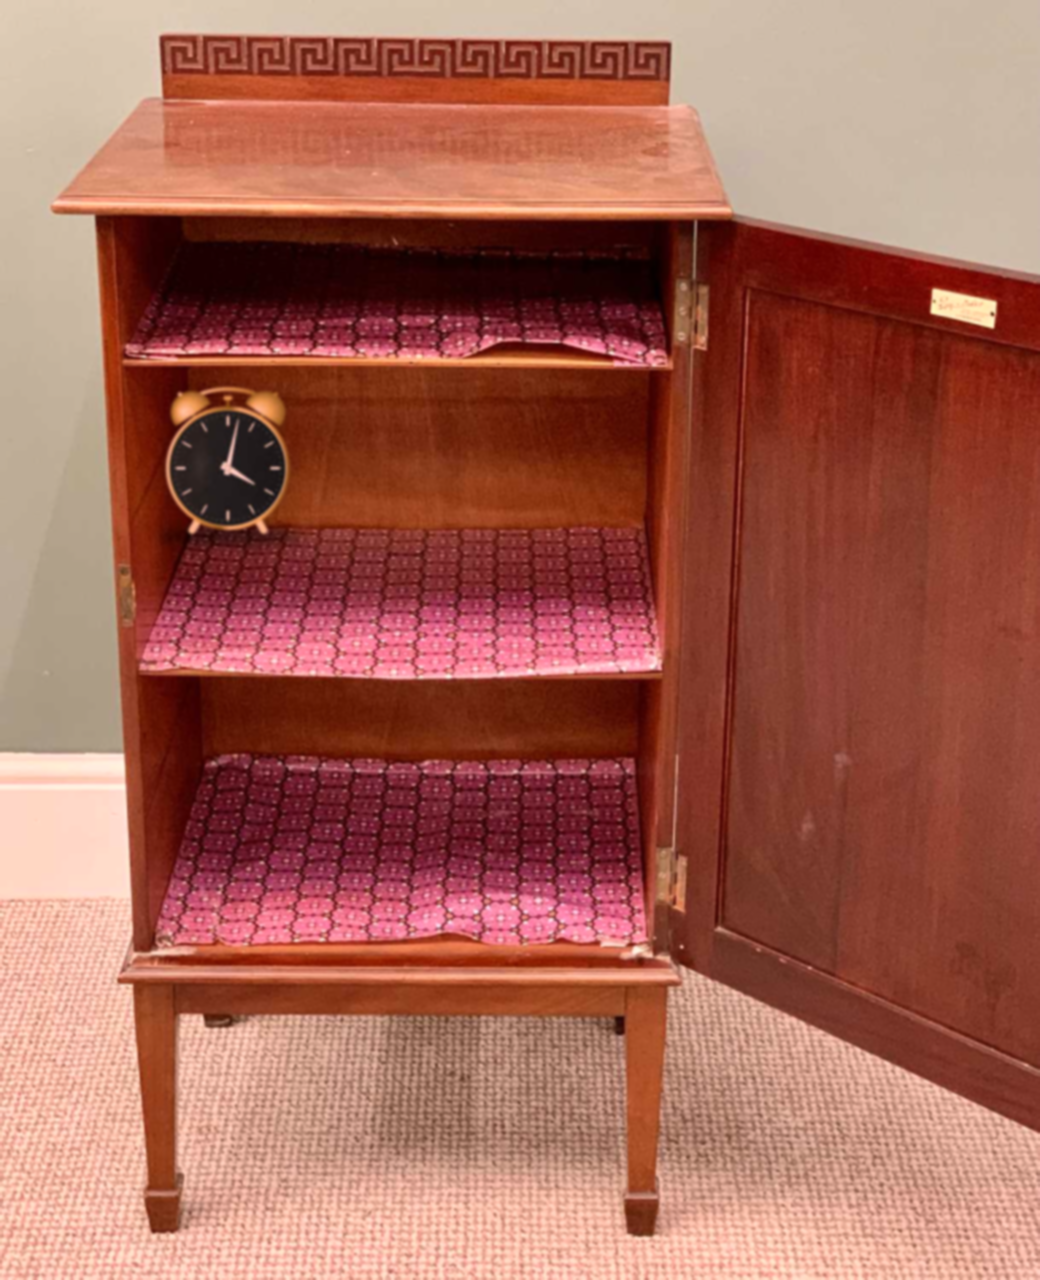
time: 4:02
